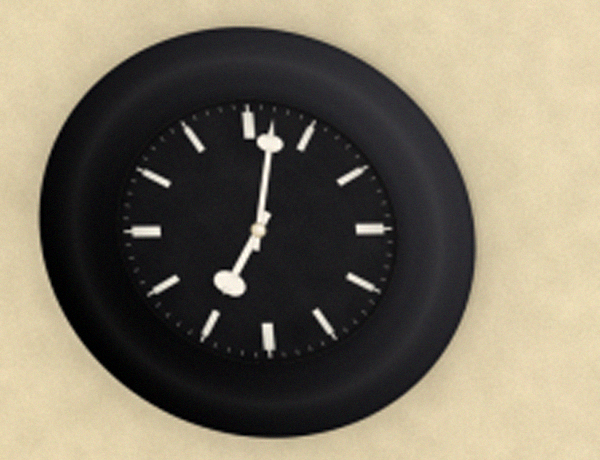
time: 7:02
